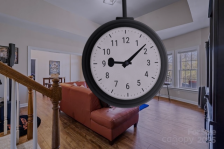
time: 9:08
